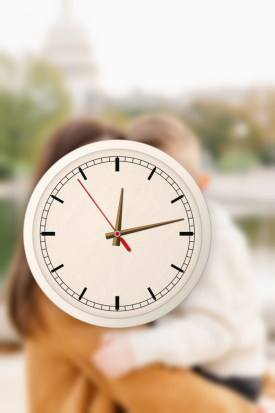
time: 12:12:54
